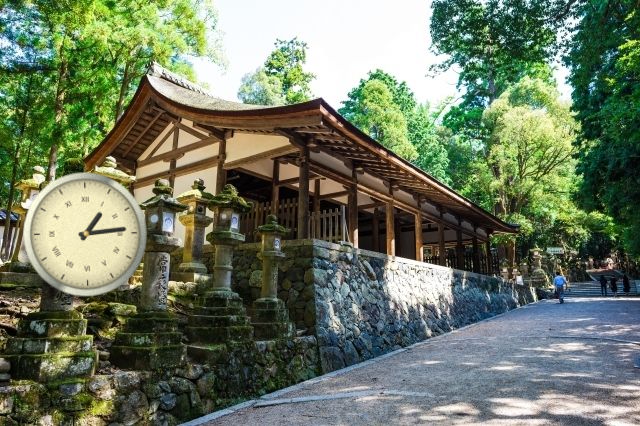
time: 1:14
